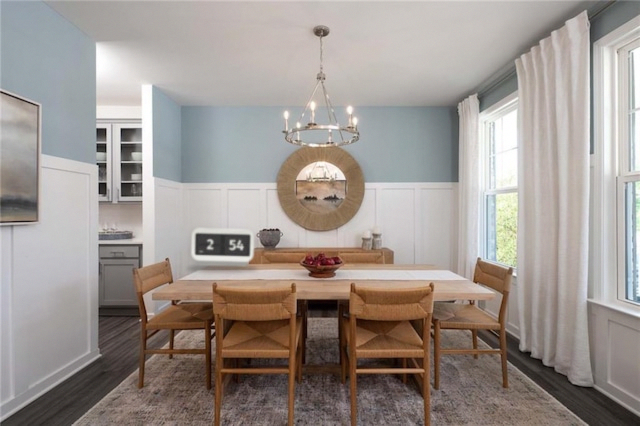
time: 2:54
